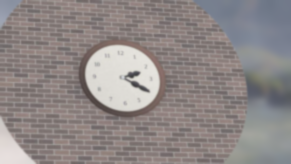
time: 2:20
